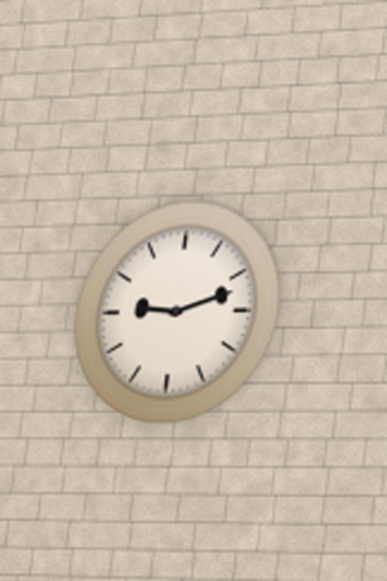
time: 9:12
